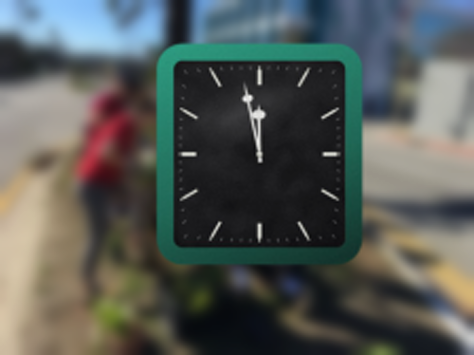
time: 11:58
